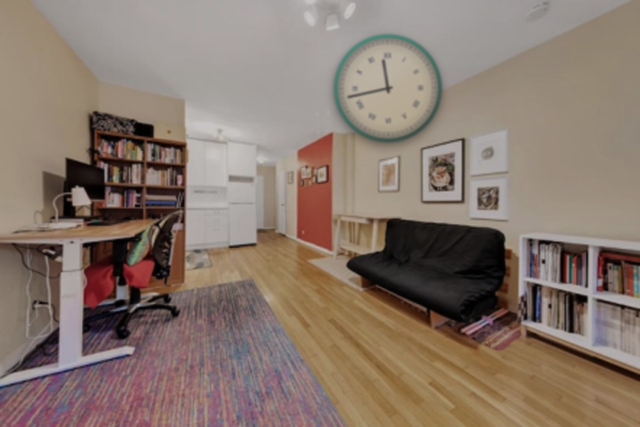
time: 11:43
